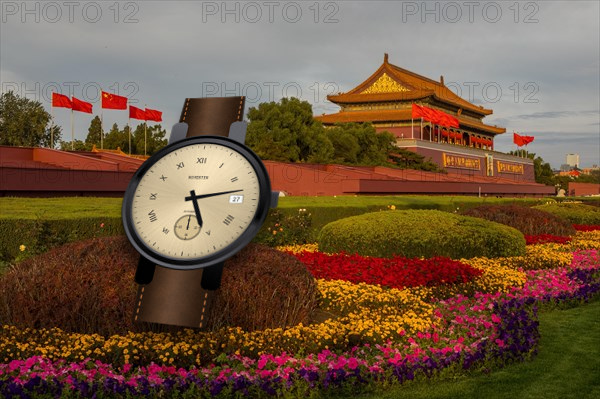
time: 5:13
